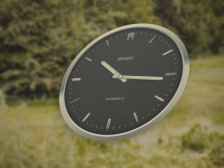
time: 10:16
